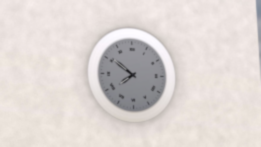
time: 7:51
